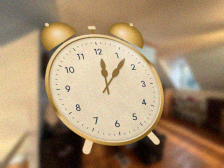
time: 12:07
